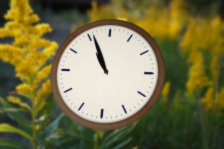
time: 10:56
